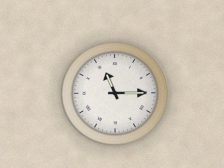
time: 11:15
